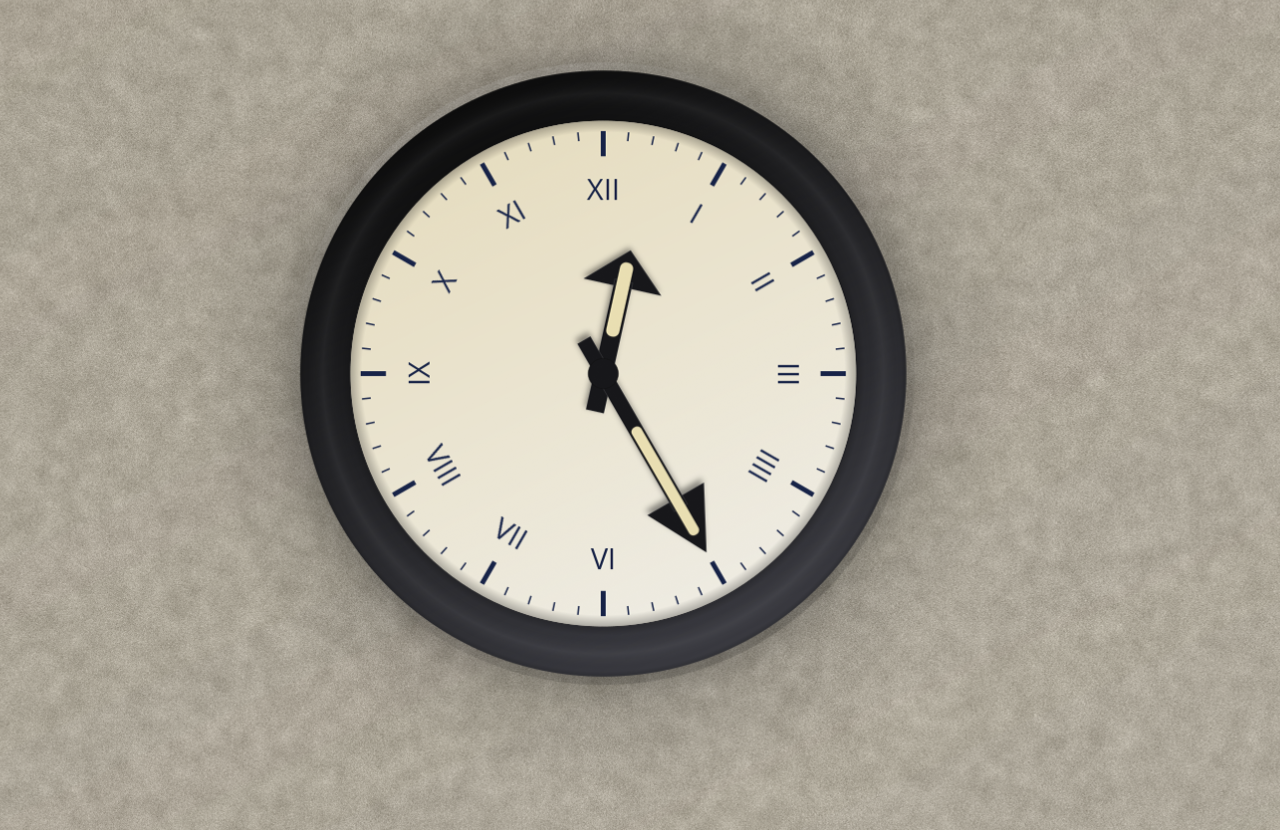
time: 12:25
